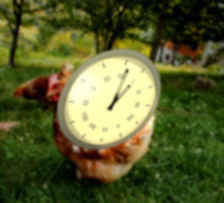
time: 1:01
